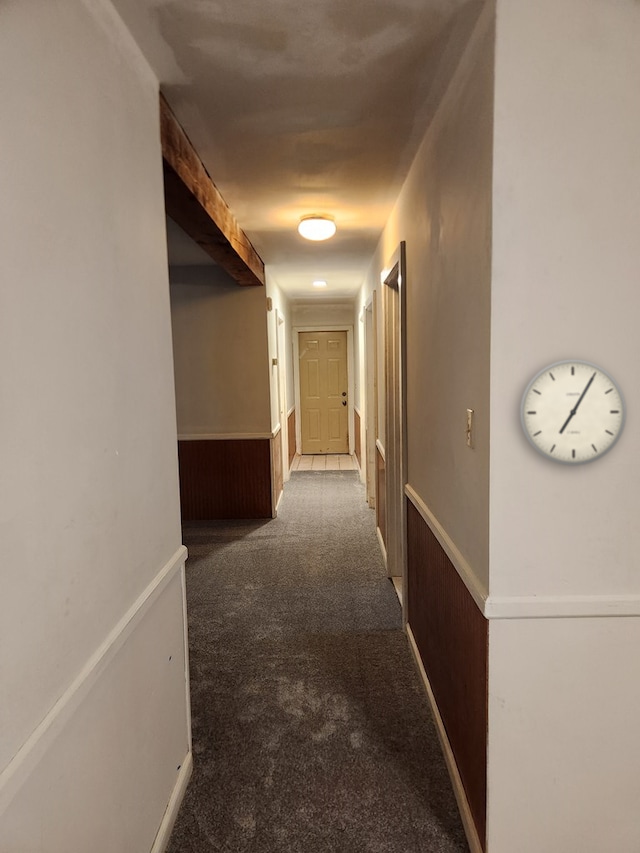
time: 7:05
